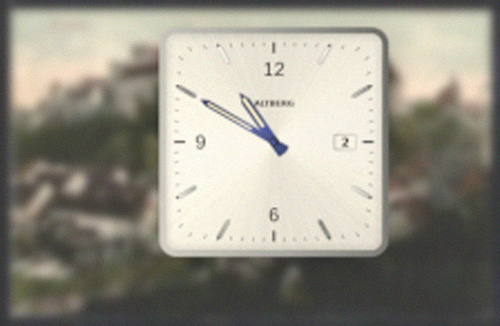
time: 10:50
